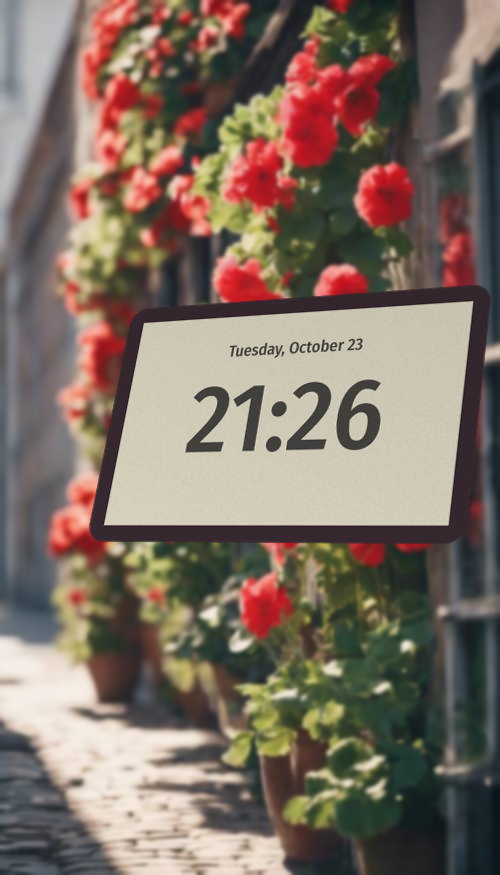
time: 21:26
